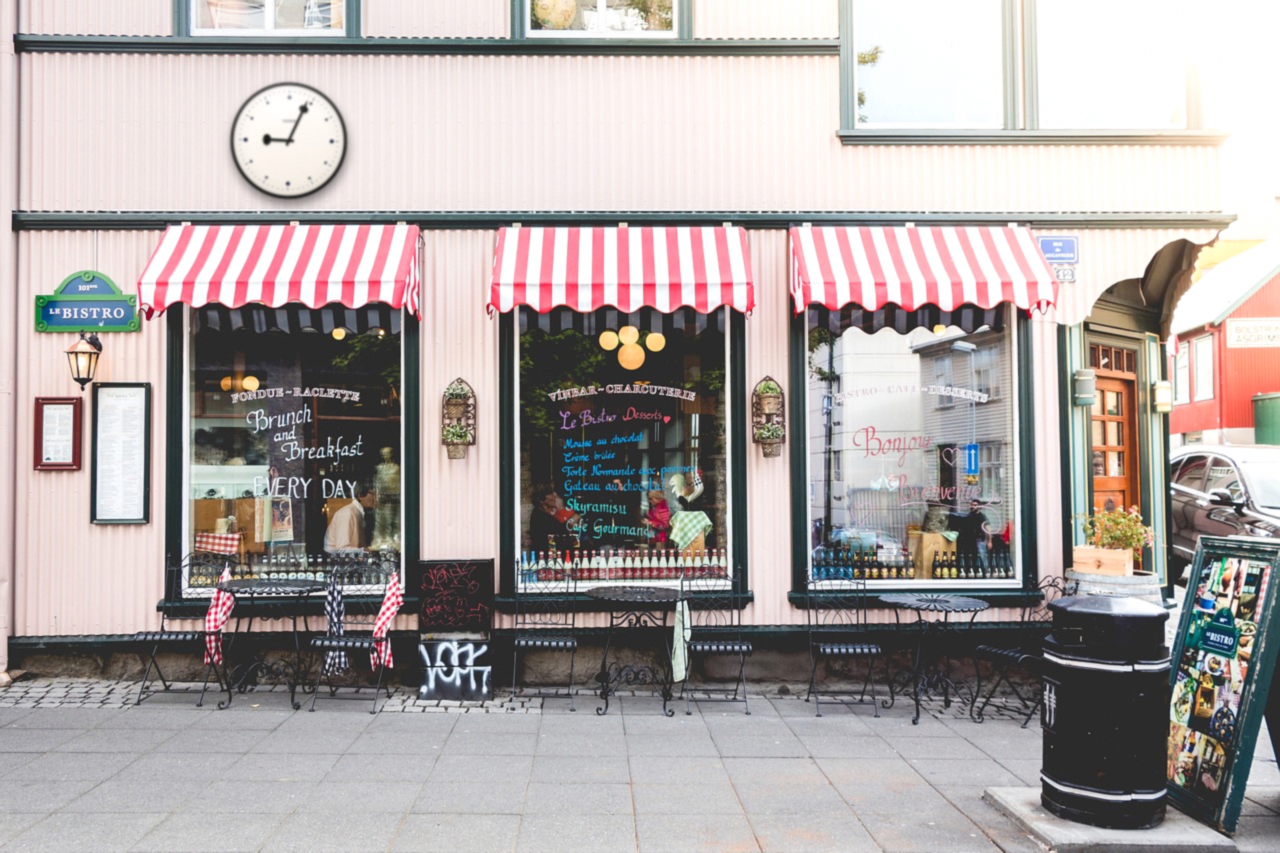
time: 9:04
